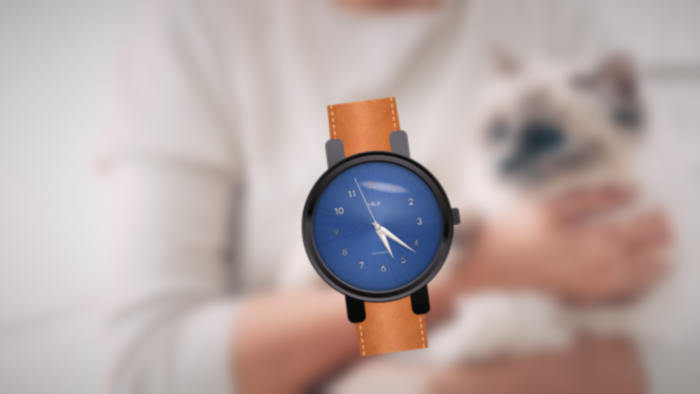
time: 5:21:57
